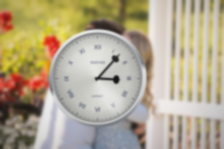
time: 3:07
